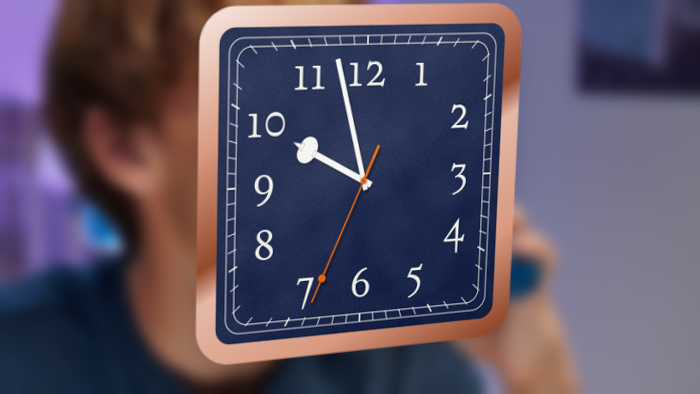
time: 9:57:34
